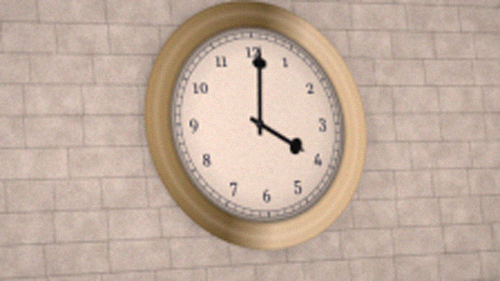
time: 4:01
